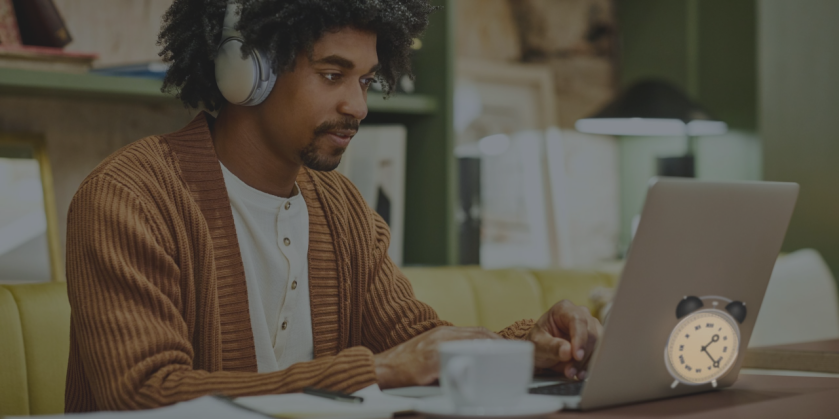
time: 1:22
